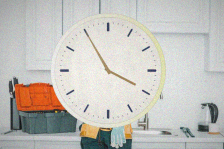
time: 3:55
